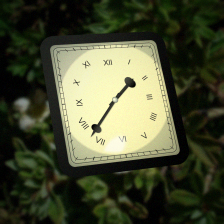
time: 1:37
